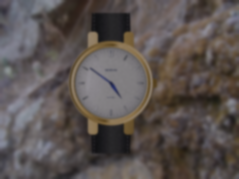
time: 4:51
